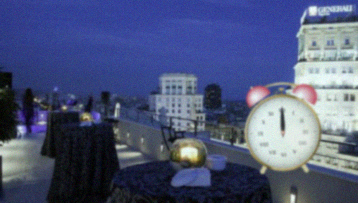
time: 12:00
